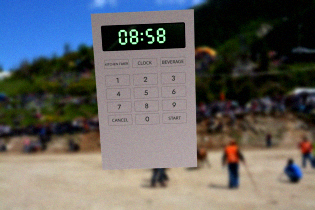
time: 8:58
